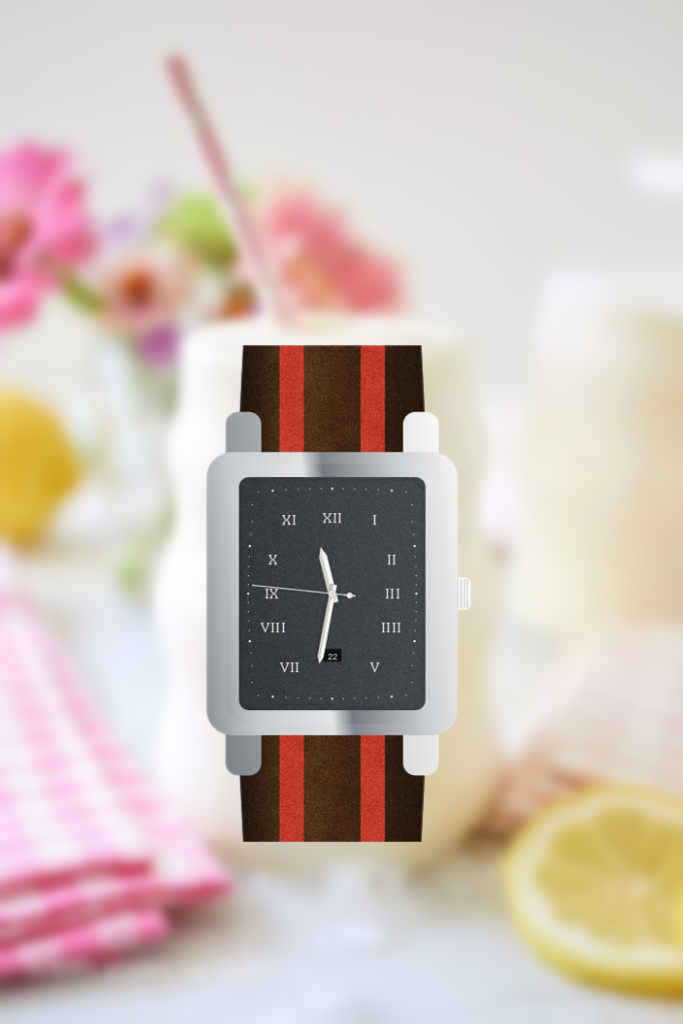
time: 11:31:46
